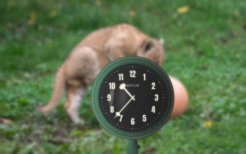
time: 10:37
